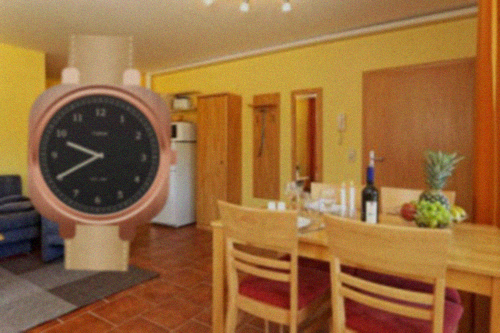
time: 9:40
